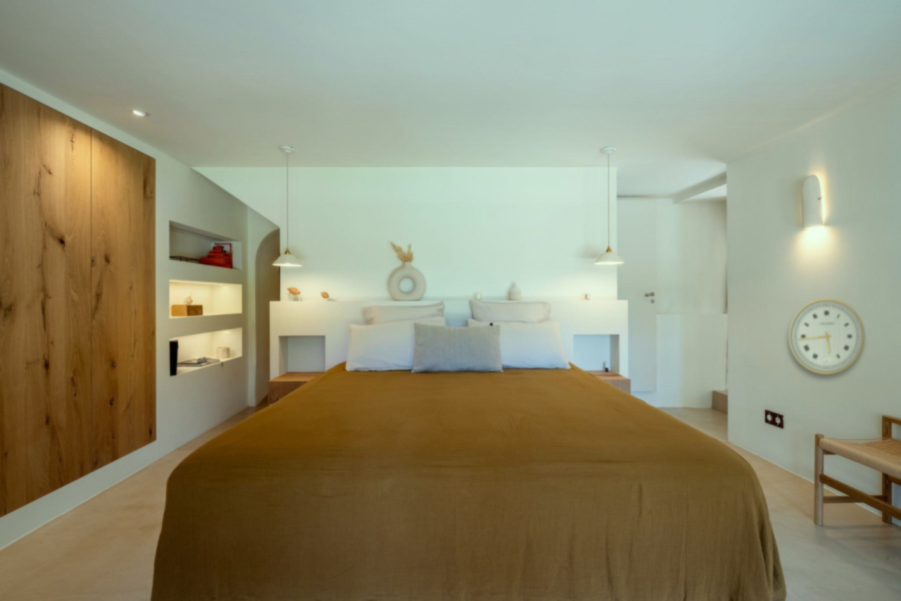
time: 5:44
